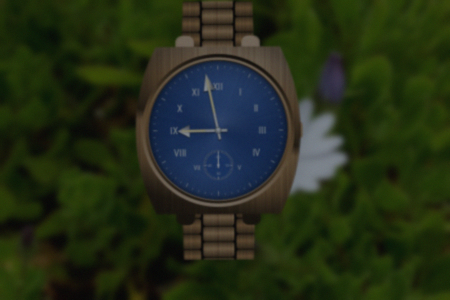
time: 8:58
